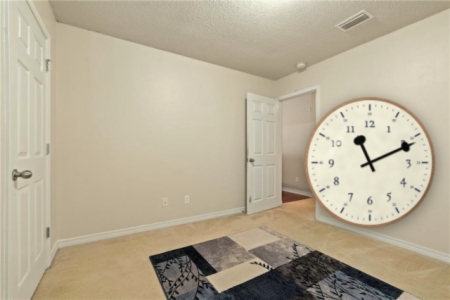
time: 11:11
